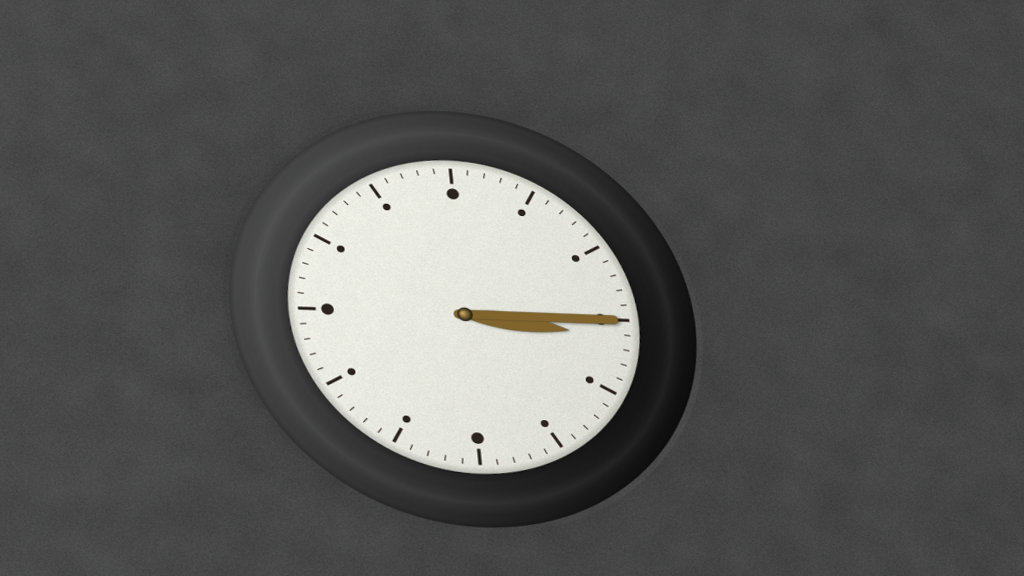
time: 3:15
